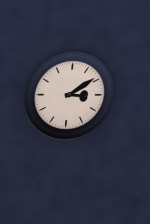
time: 3:09
